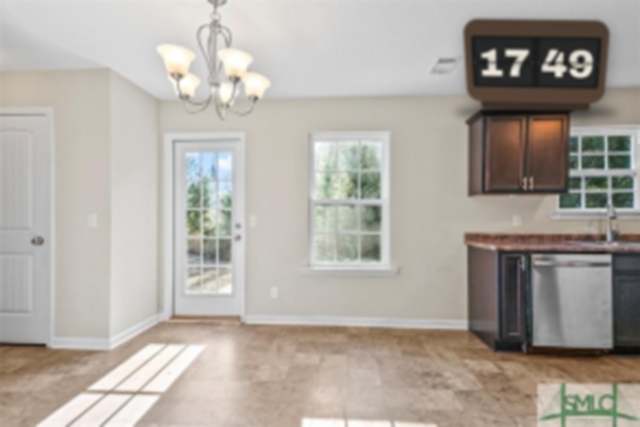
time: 17:49
